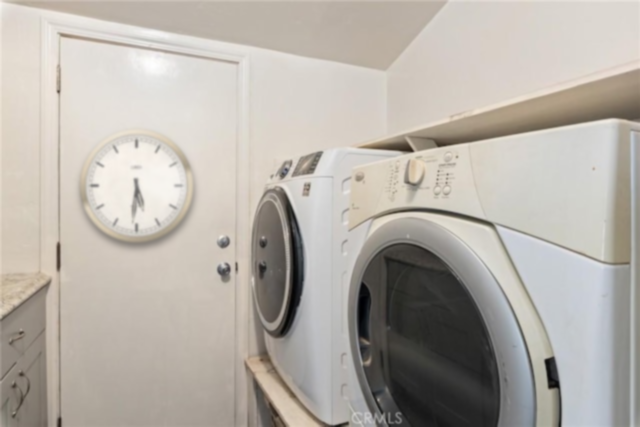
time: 5:31
